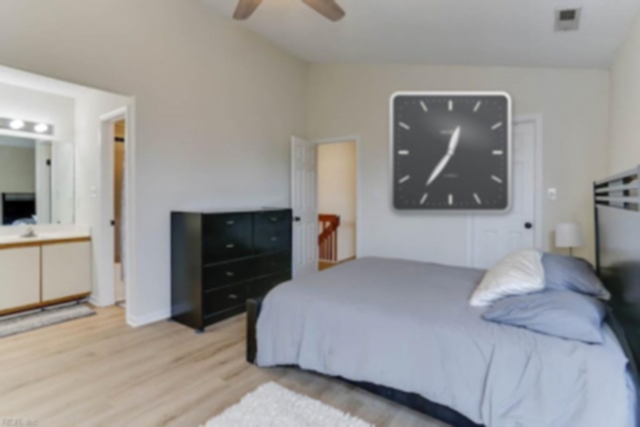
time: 12:36
